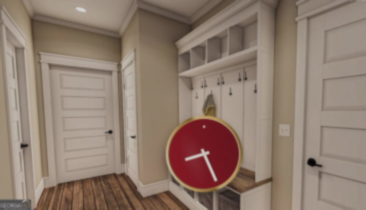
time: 8:26
